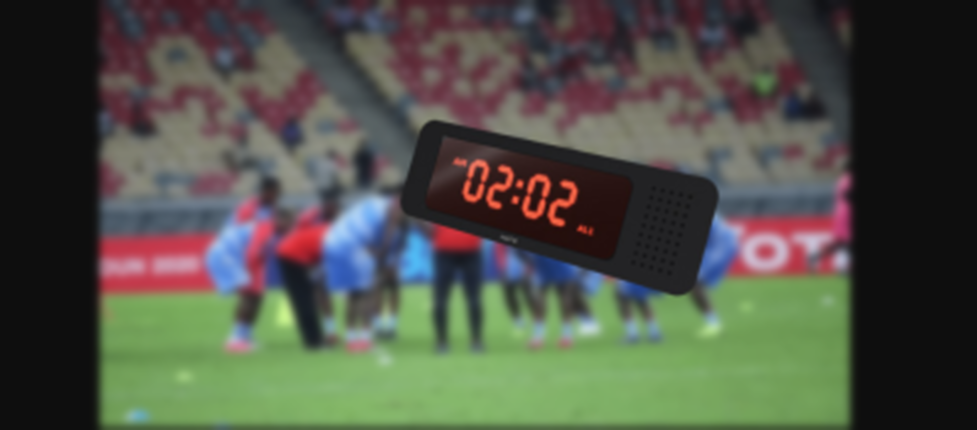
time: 2:02
